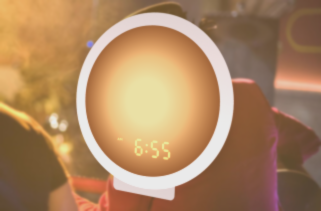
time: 6:55
